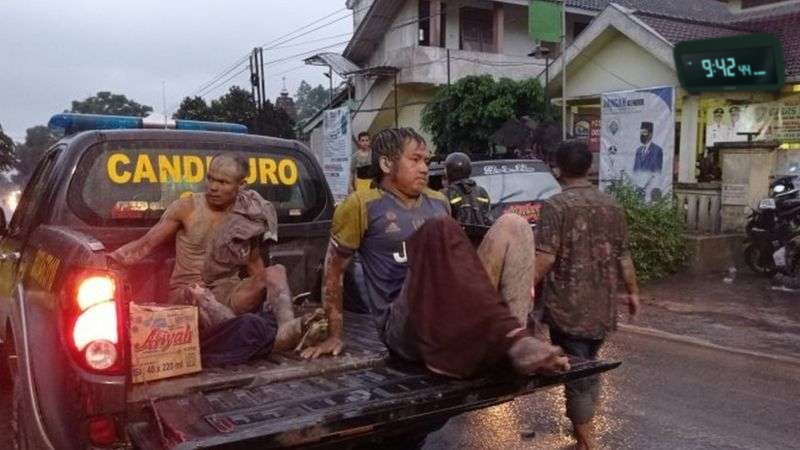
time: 9:42
